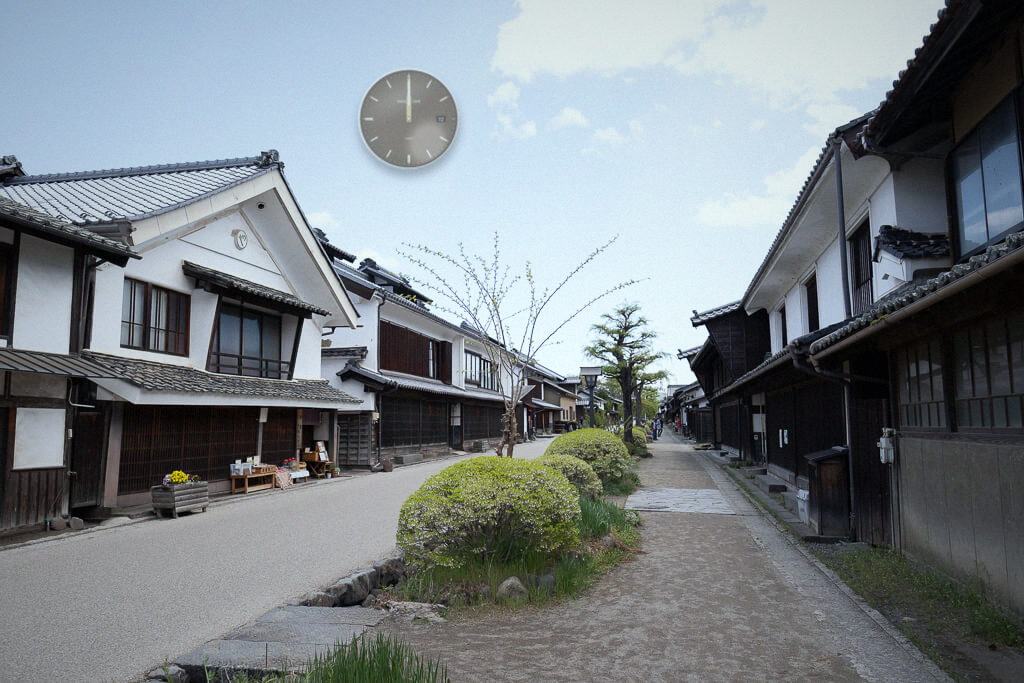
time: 12:00
